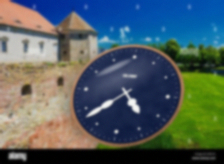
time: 4:38
